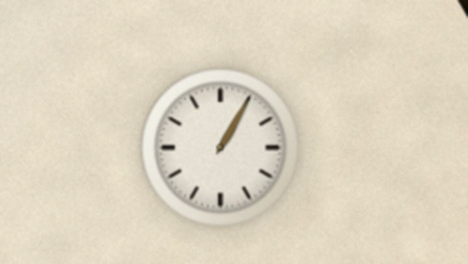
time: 1:05
